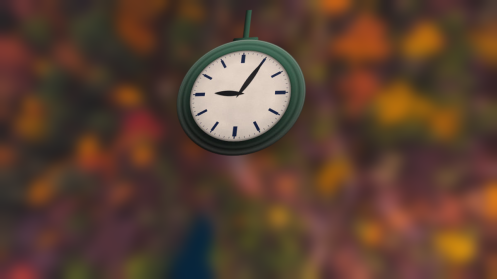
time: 9:05
